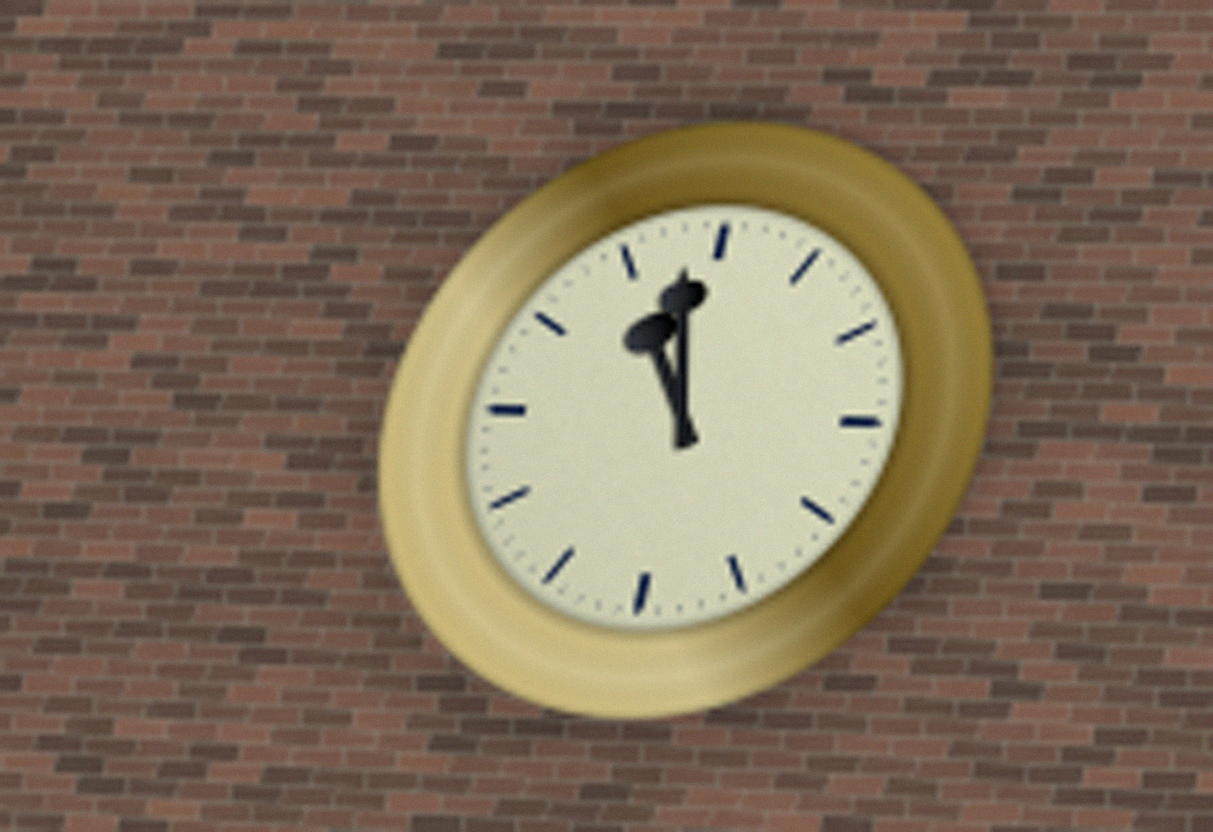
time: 10:58
